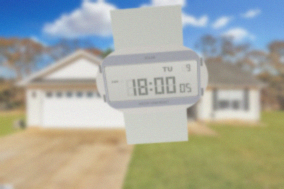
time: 18:00:05
